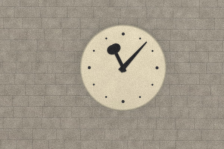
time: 11:07
